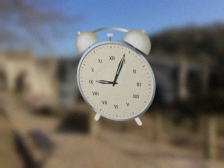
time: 9:04
